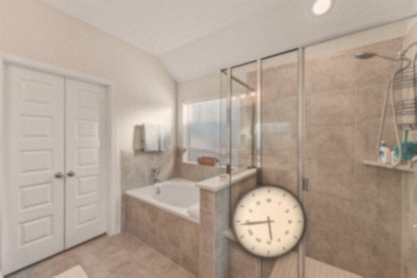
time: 5:44
